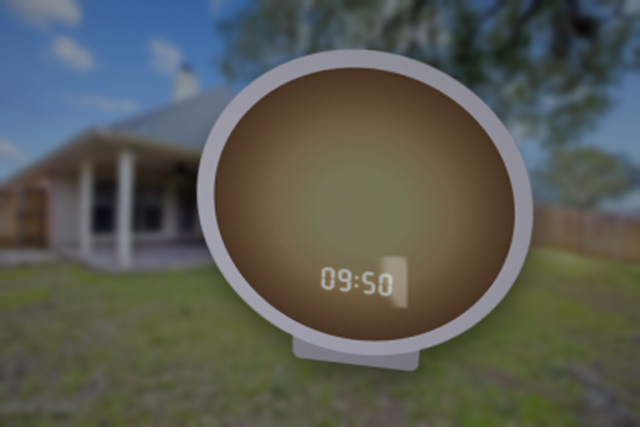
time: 9:50
